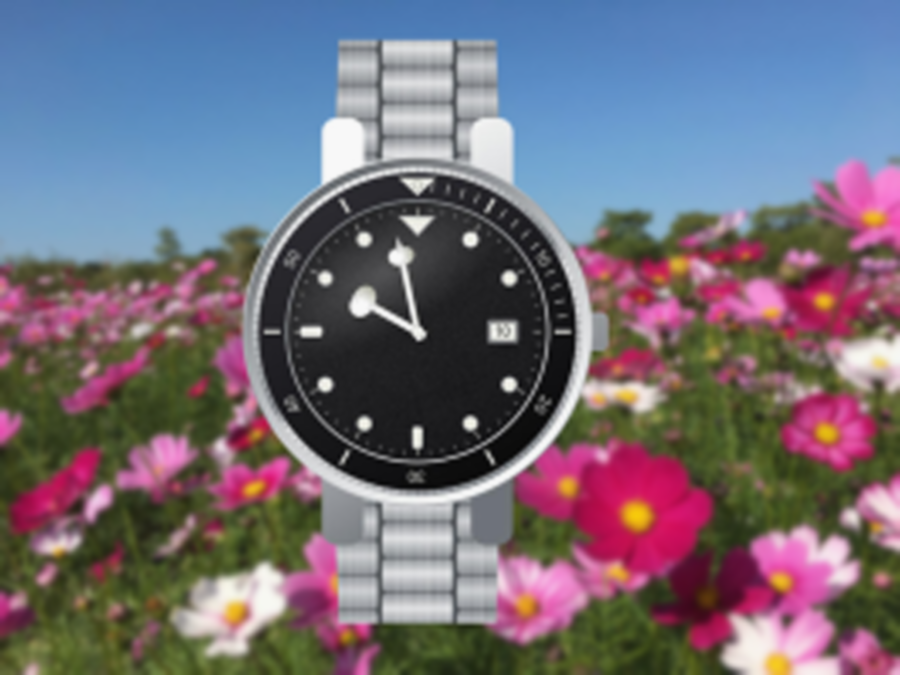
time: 9:58
